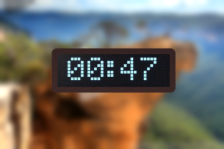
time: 0:47
